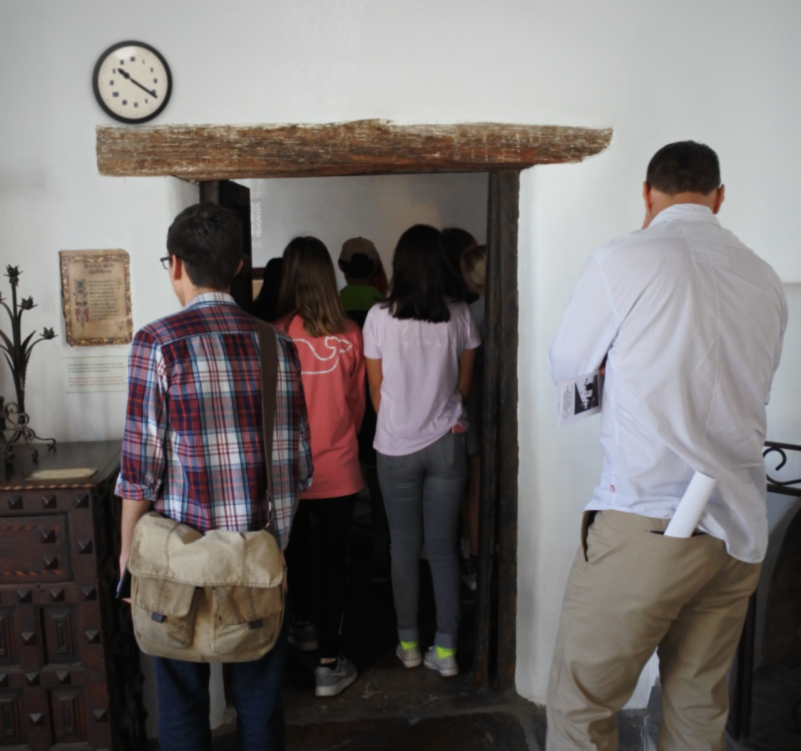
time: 10:21
